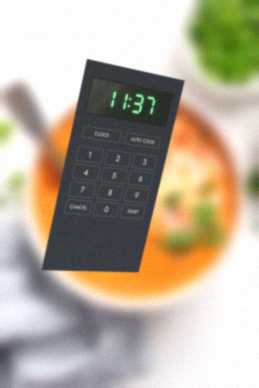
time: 11:37
